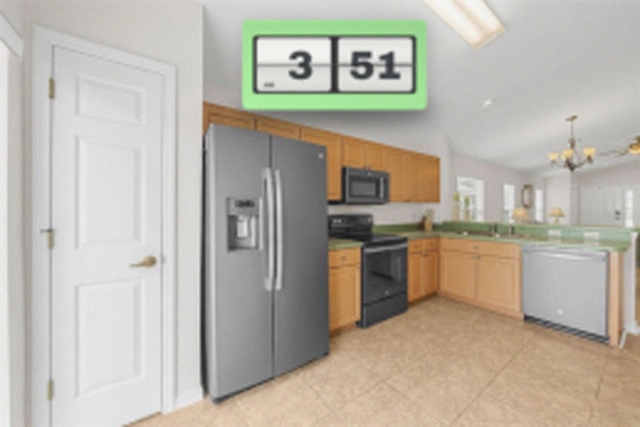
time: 3:51
